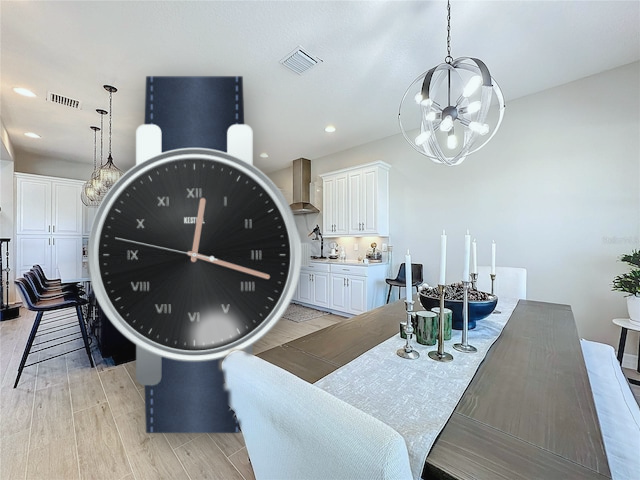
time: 12:17:47
